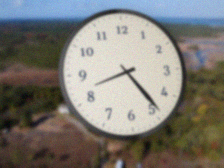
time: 8:24
